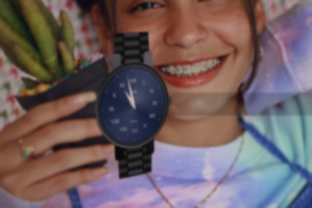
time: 10:58
